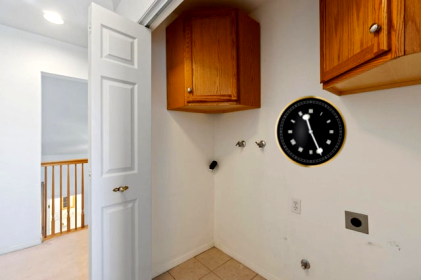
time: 11:26
